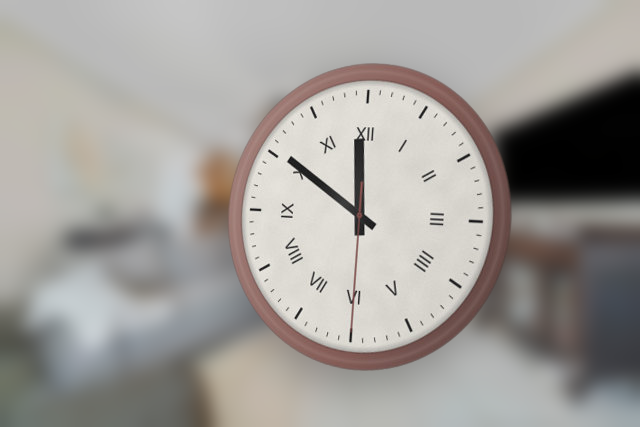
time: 11:50:30
